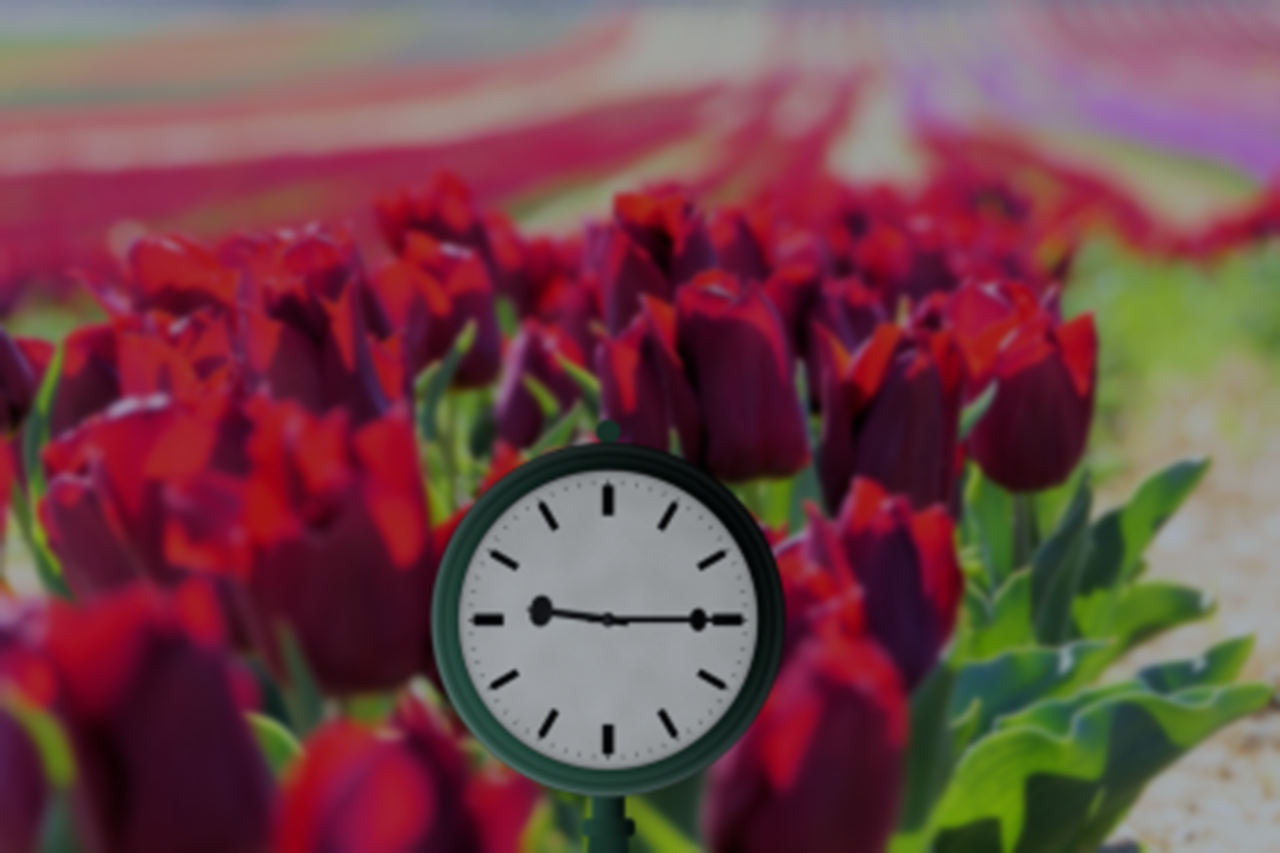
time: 9:15
